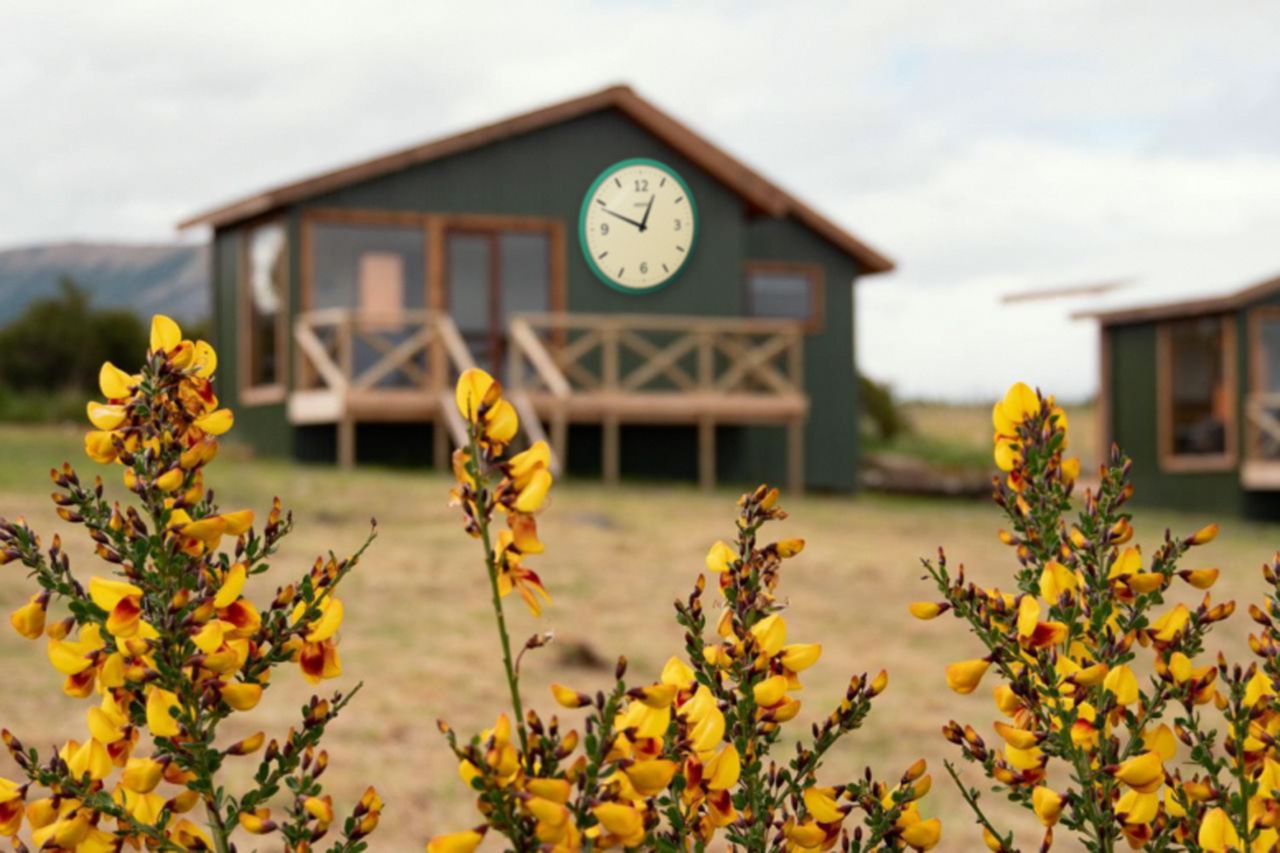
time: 12:49
